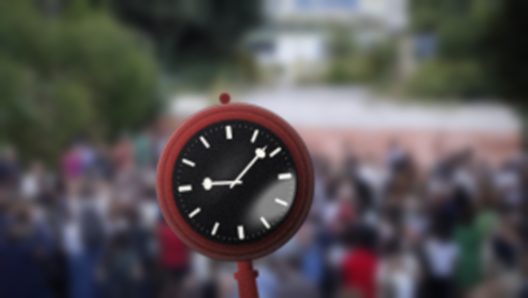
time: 9:08
